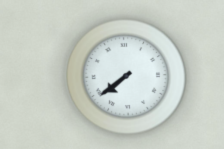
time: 7:39
